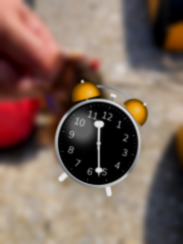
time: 11:27
